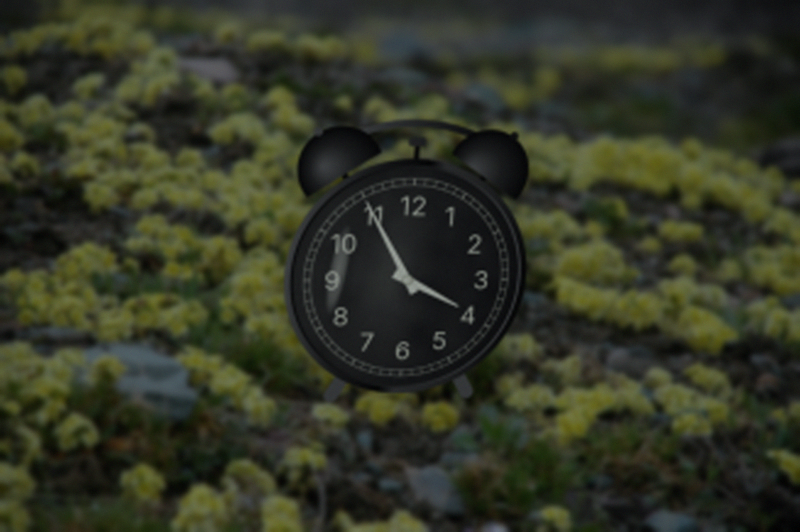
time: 3:55
